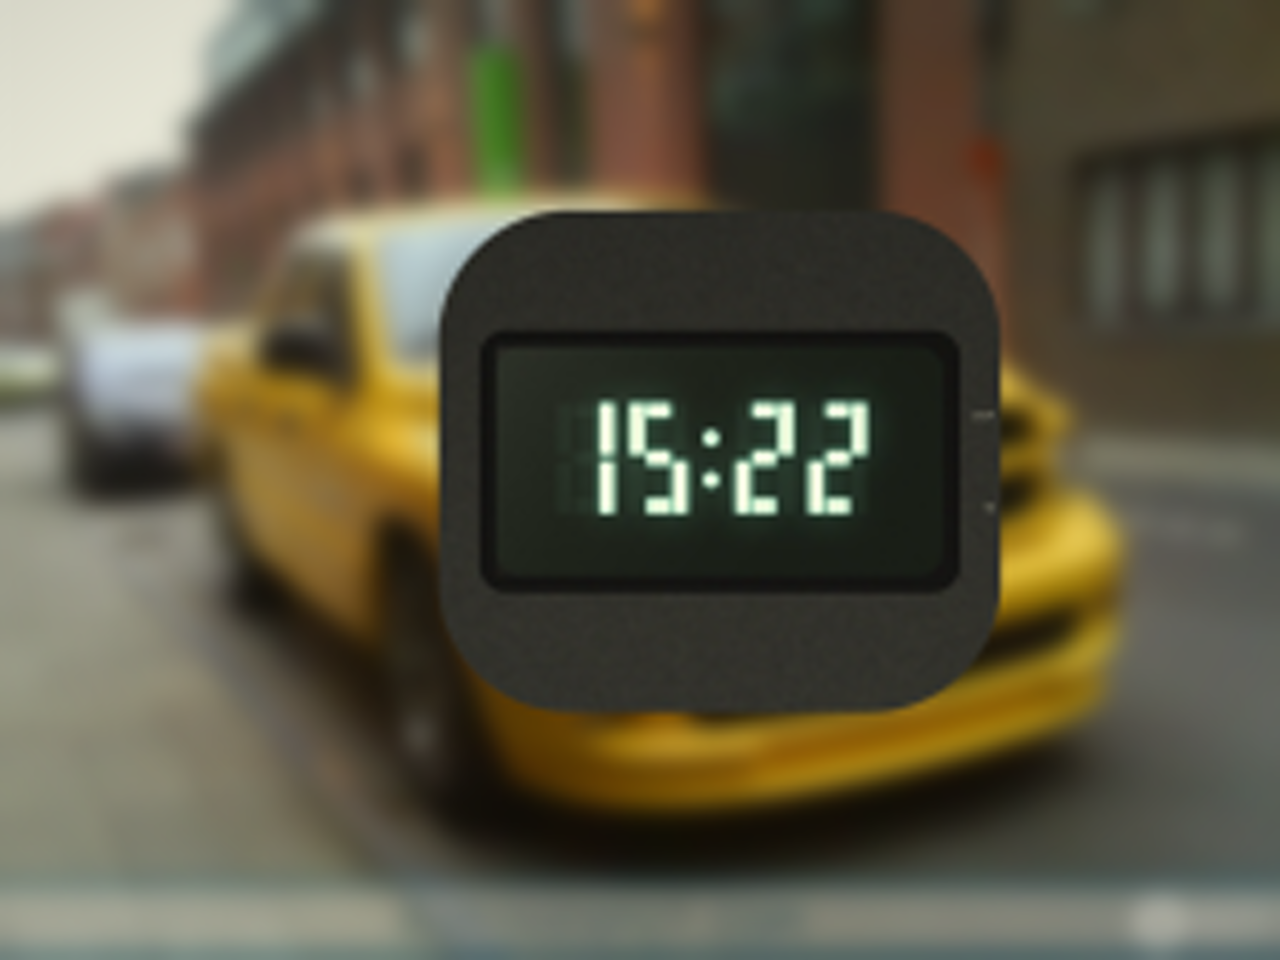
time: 15:22
